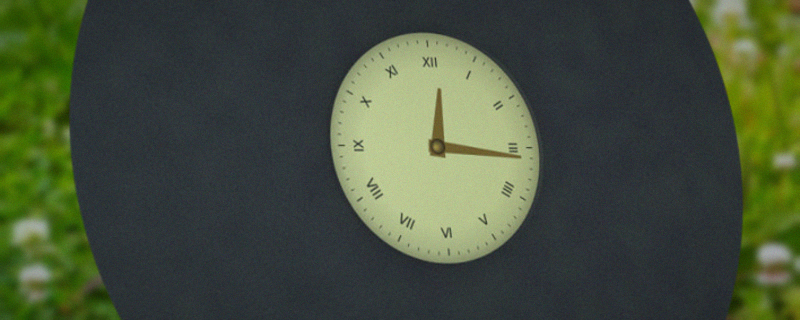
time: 12:16
